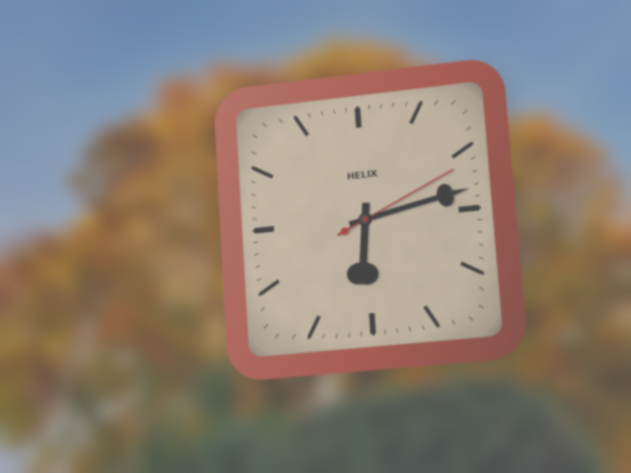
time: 6:13:11
